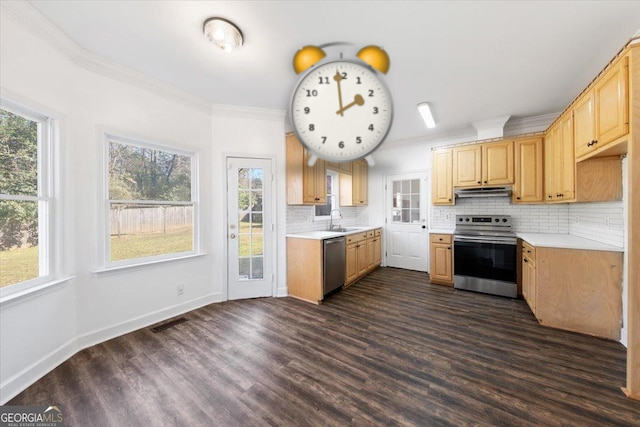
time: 1:59
